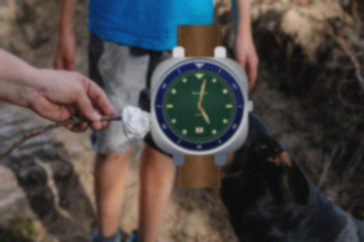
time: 5:02
